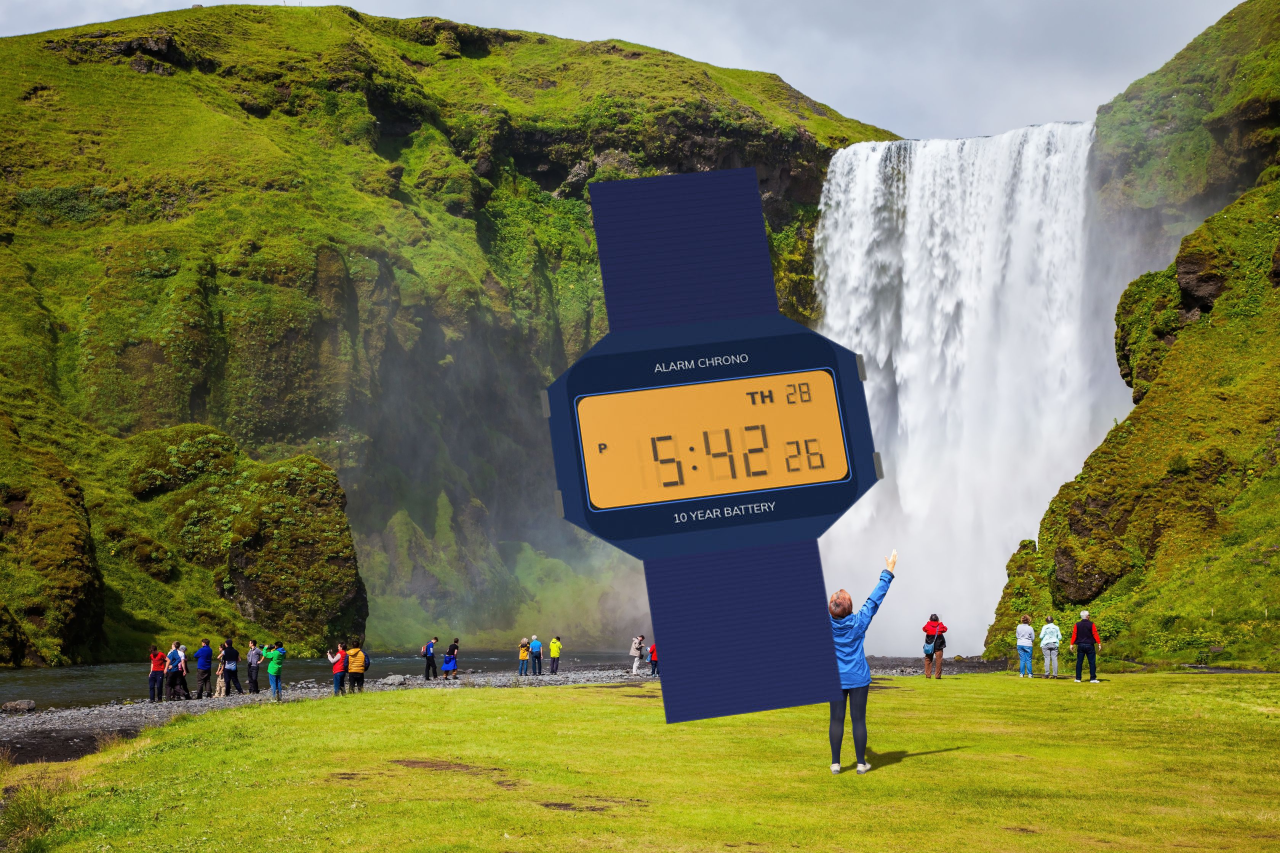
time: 5:42:26
